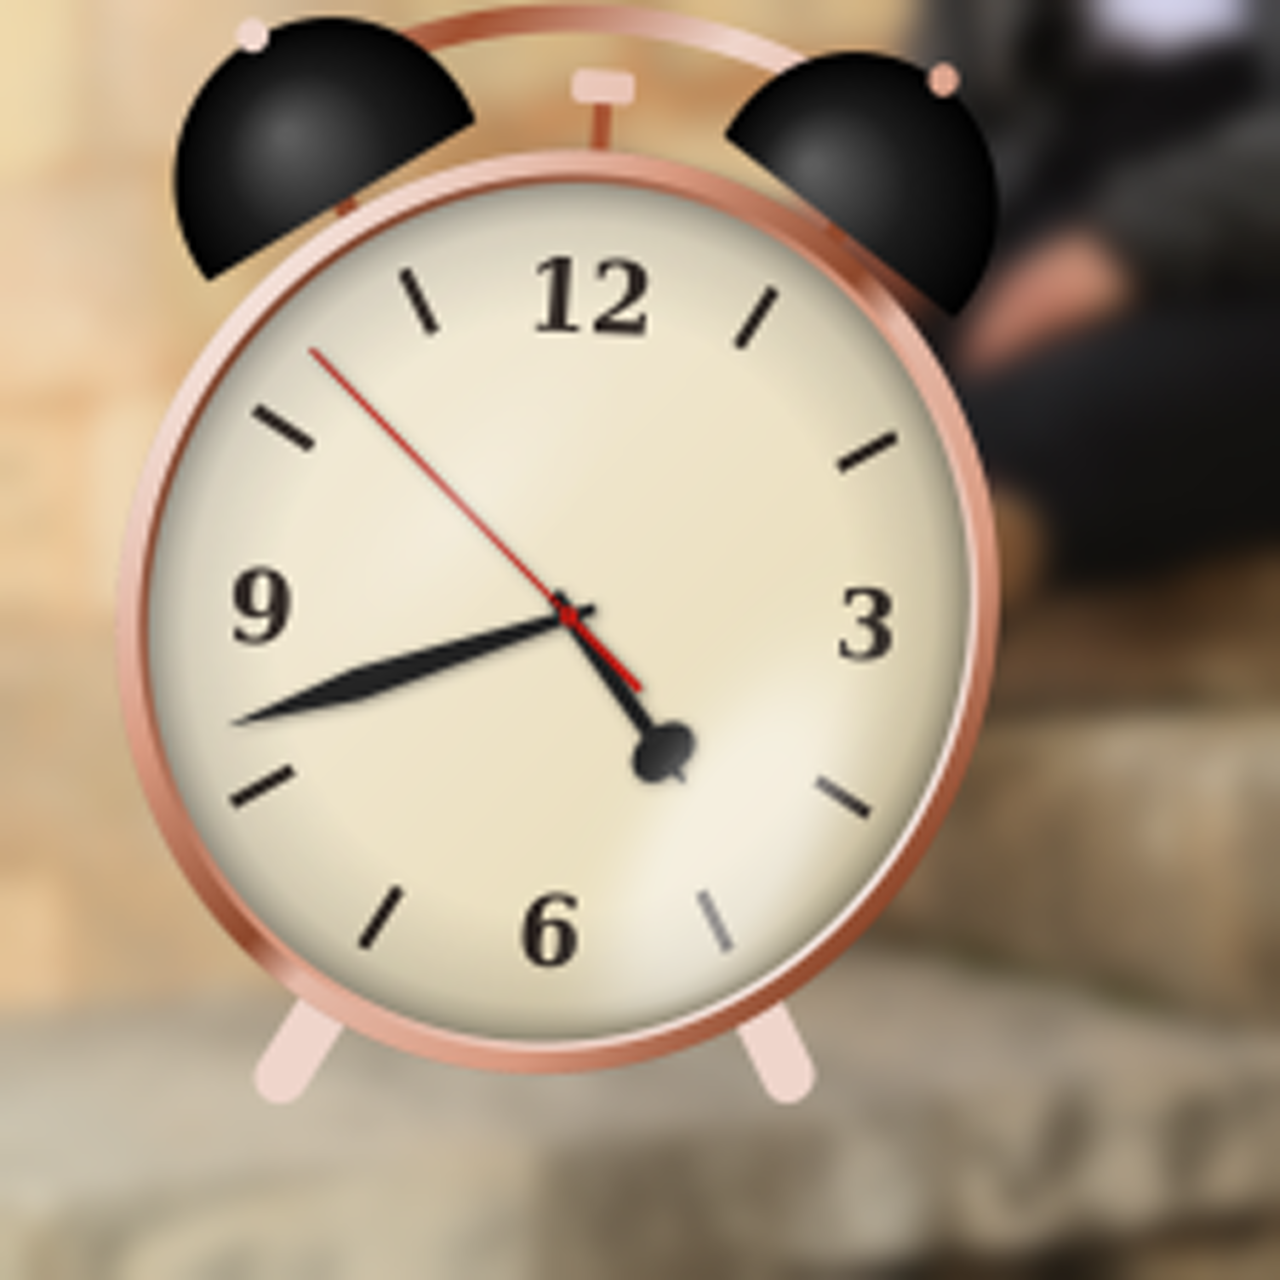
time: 4:41:52
